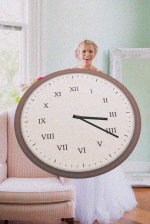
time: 3:21
